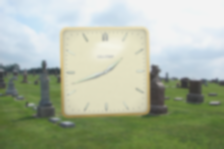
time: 1:42
